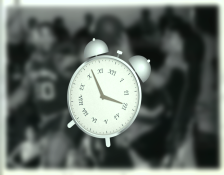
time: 2:52
